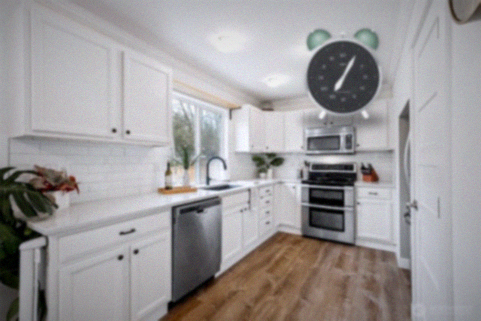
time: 7:05
